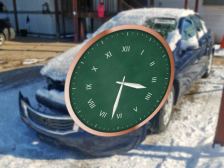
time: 3:32
